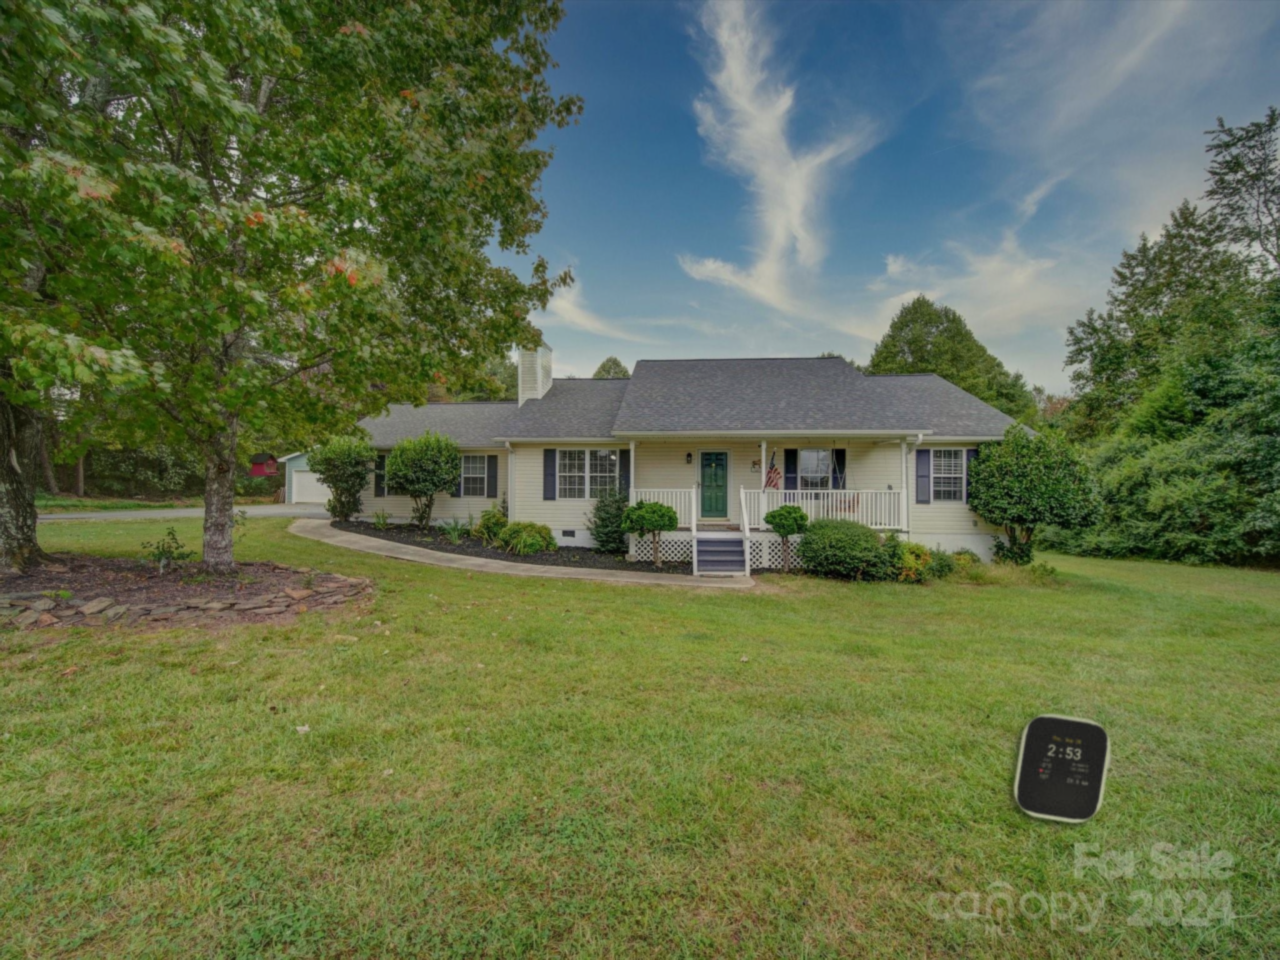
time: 2:53
